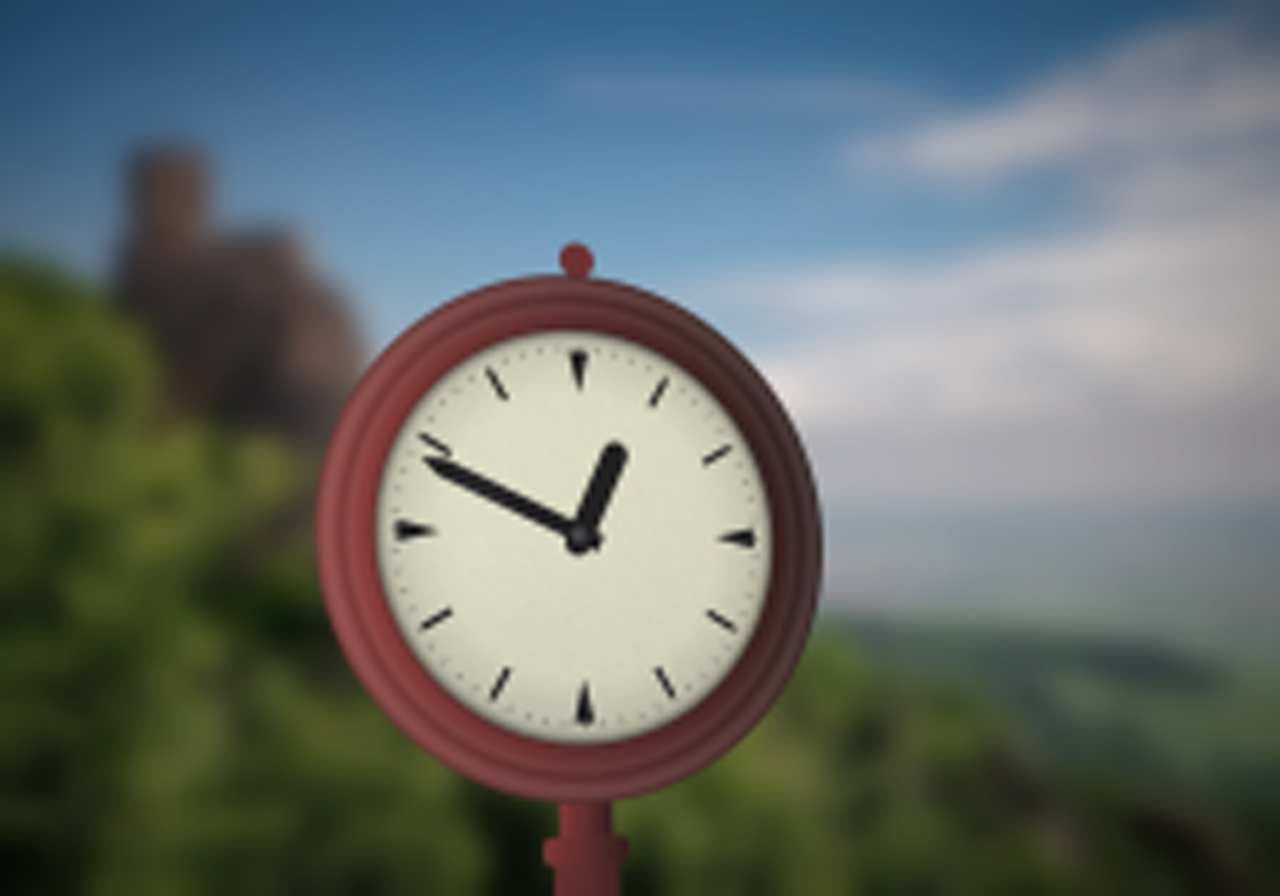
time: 12:49
